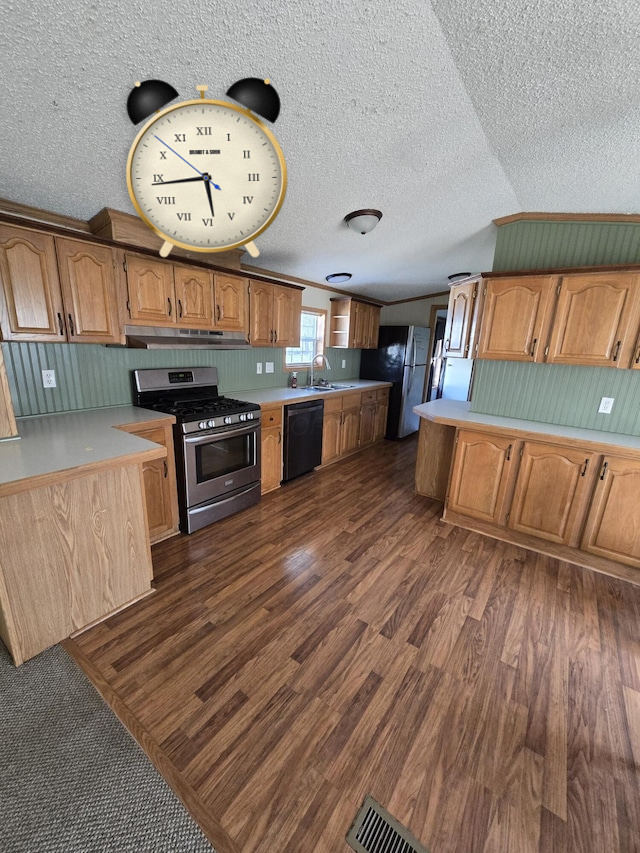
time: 5:43:52
